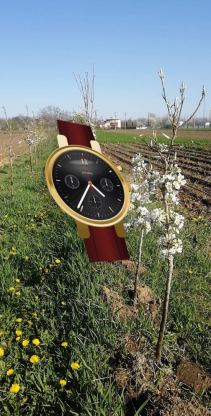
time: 4:36
